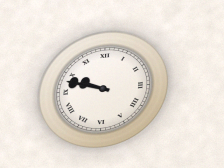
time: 9:48
